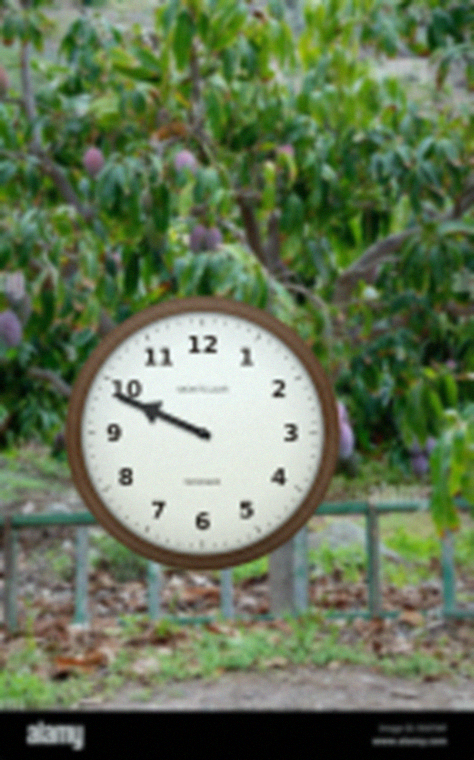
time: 9:49
